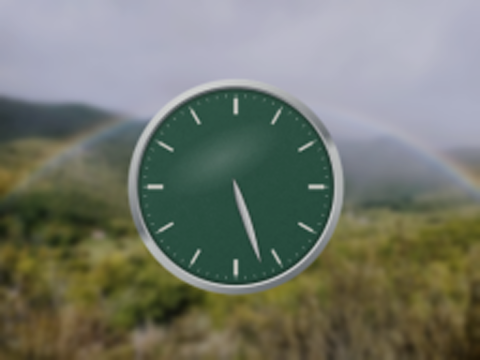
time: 5:27
